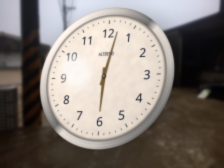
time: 6:02
